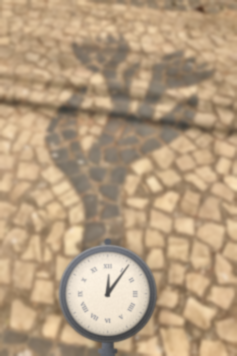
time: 12:06
